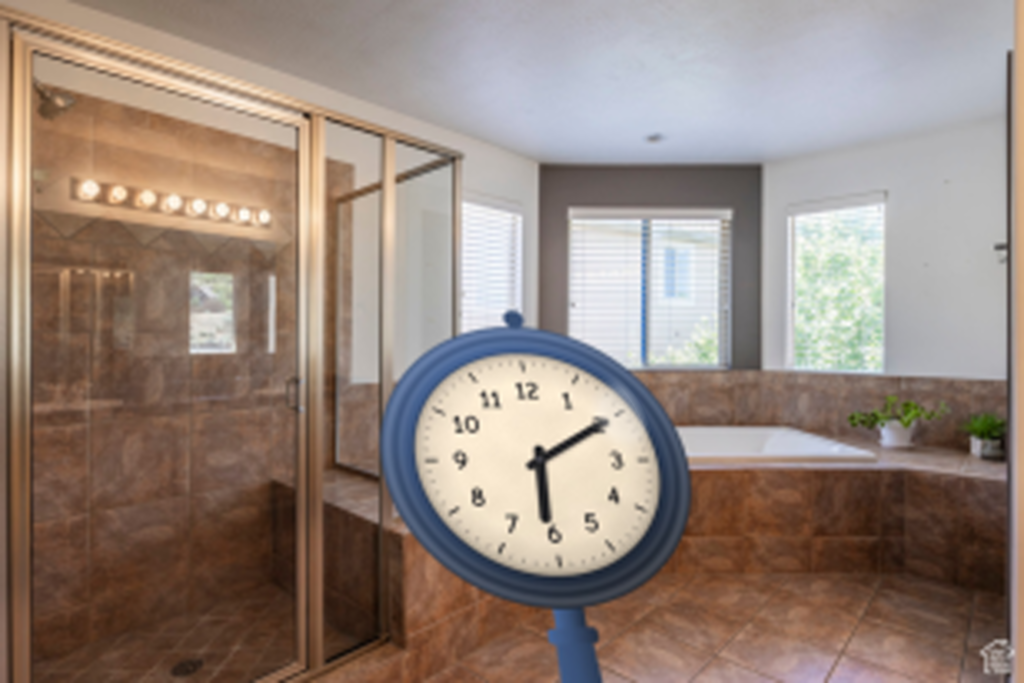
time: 6:10
